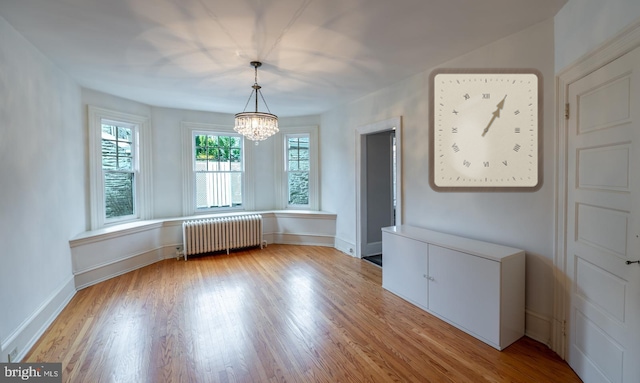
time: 1:05
